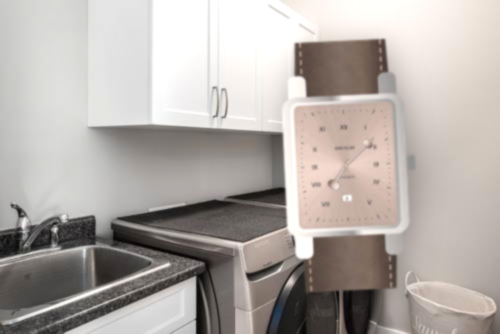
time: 7:08
